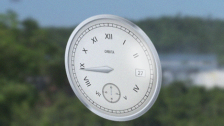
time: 8:44
